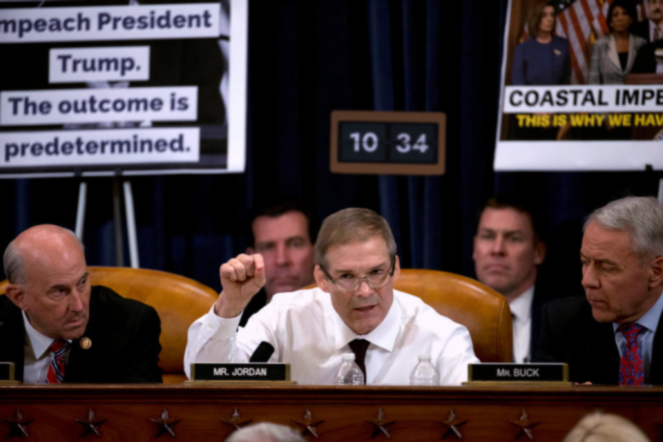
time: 10:34
